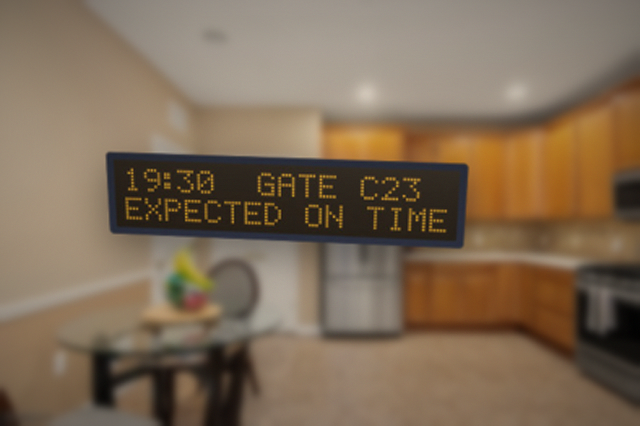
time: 19:30
